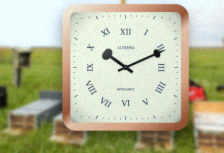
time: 10:11
